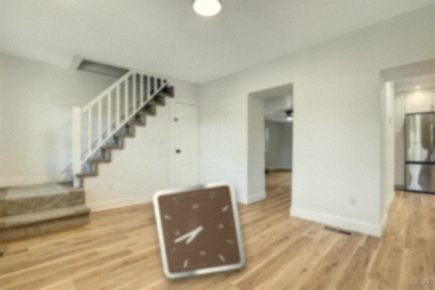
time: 7:42
